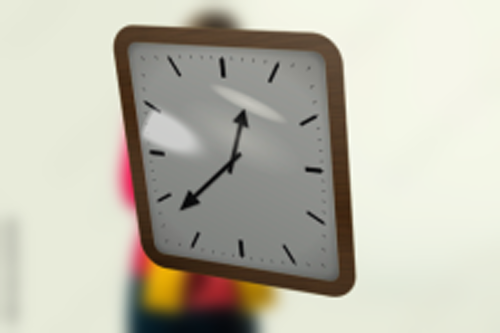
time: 12:38
